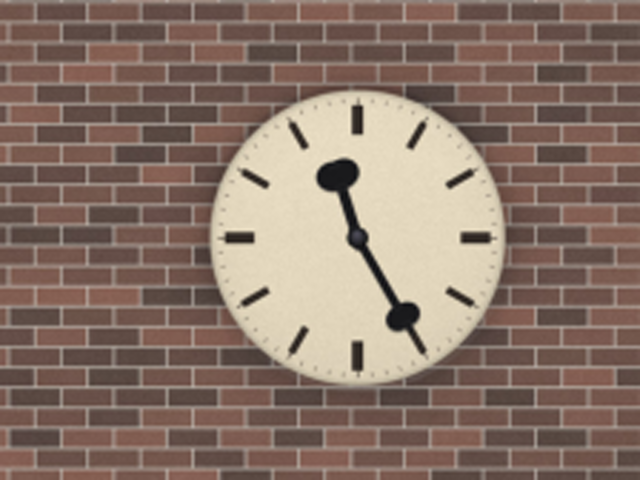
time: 11:25
